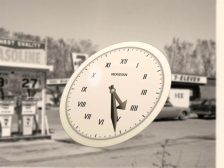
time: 4:26
